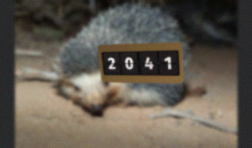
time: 20:41
